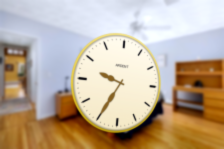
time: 9:35
